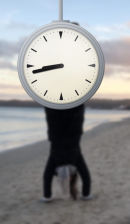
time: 8:43
